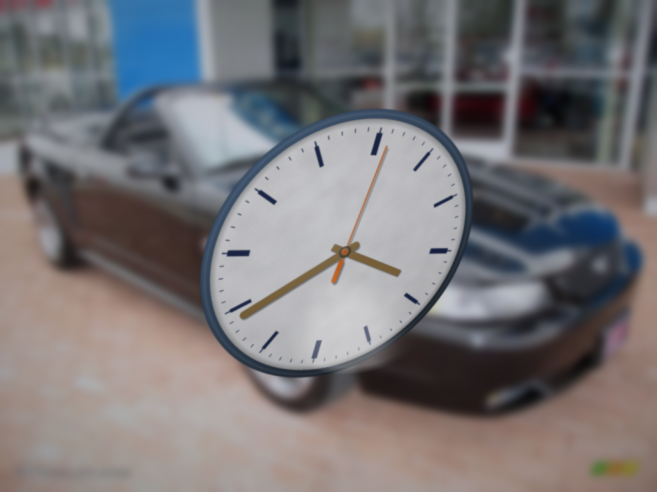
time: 3:39:01
